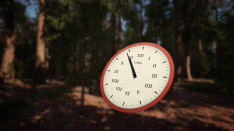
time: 10:54
